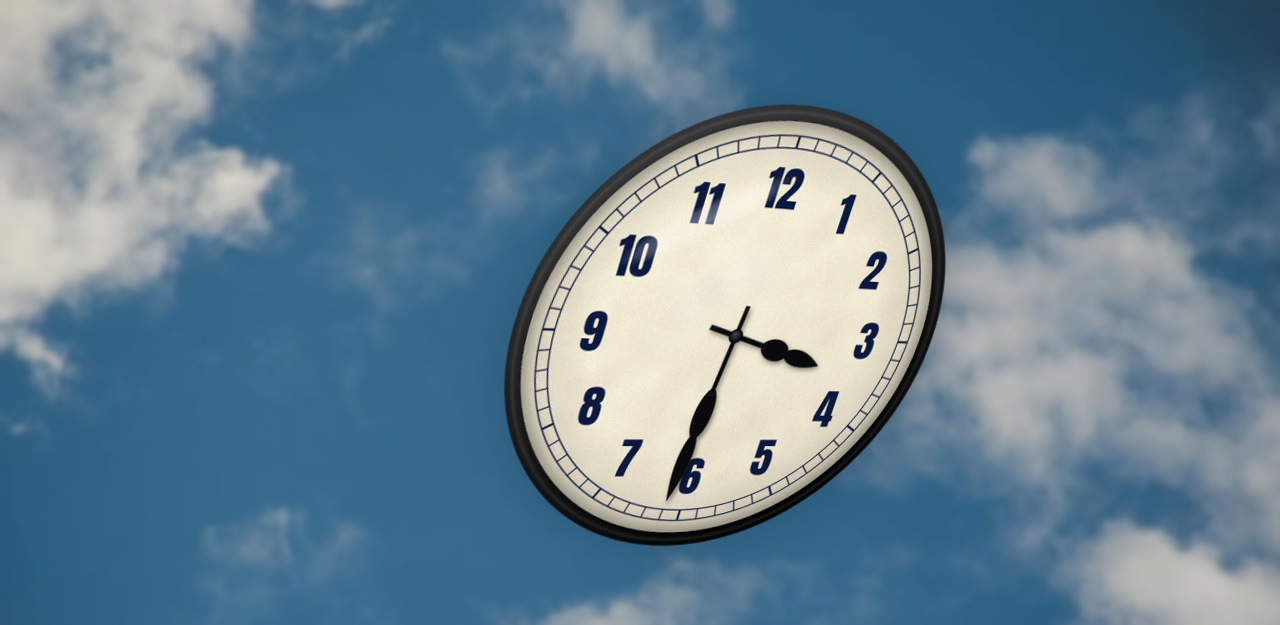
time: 3:31
